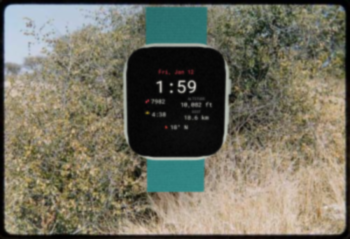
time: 1:59
